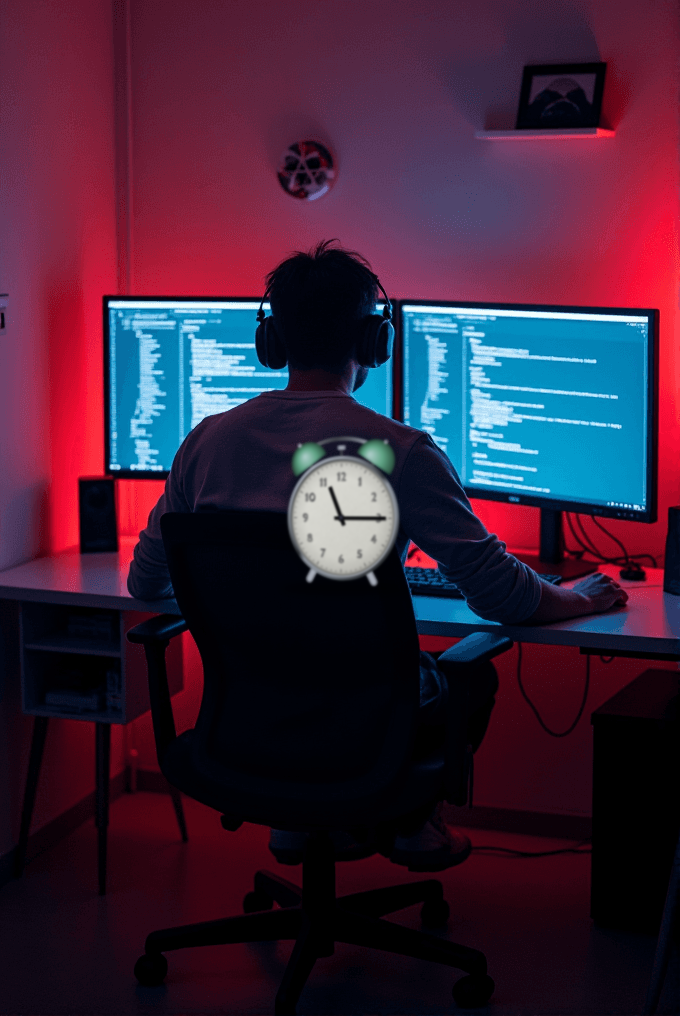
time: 11:15
